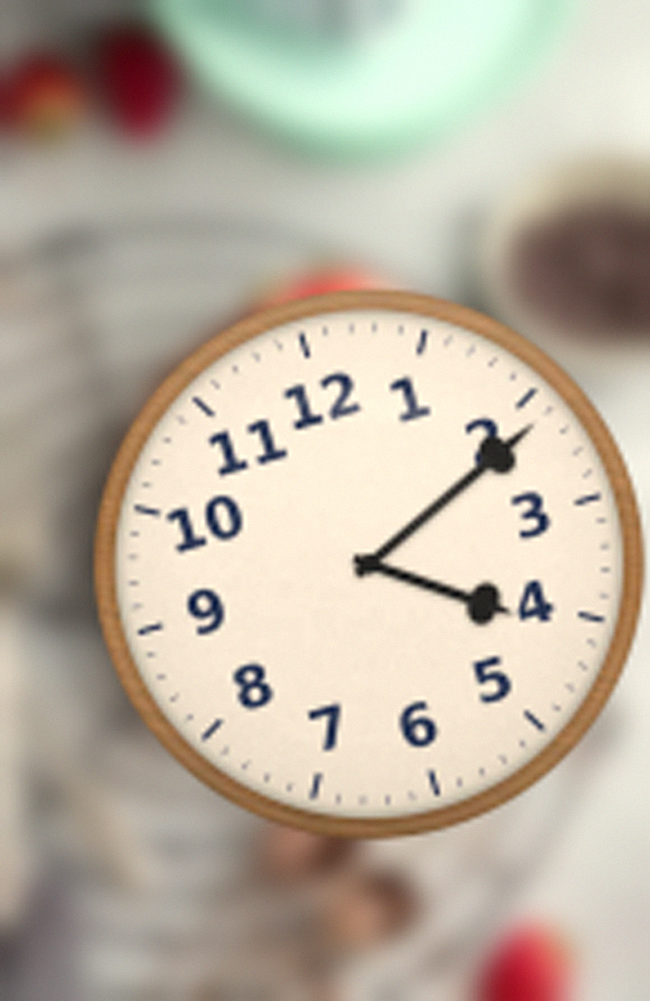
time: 4:11
